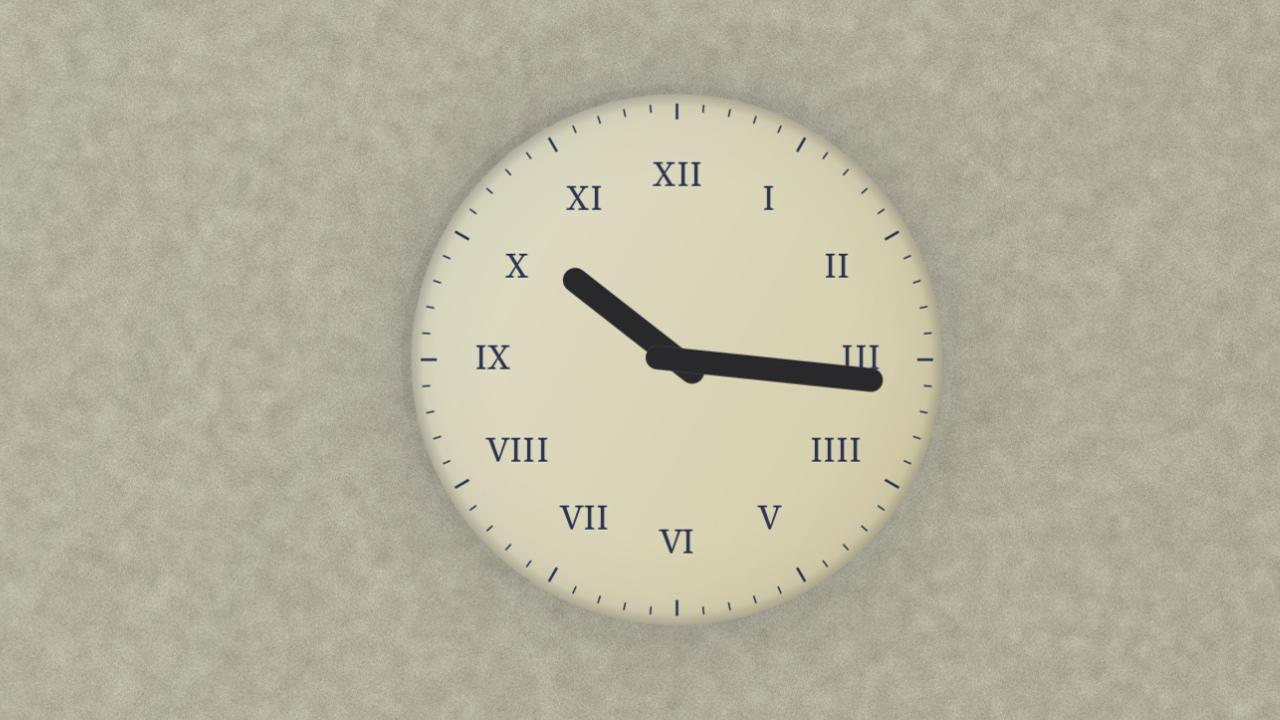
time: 10:16
